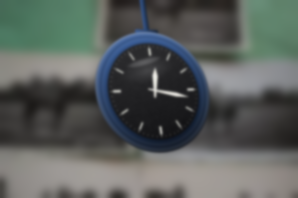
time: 12:17
